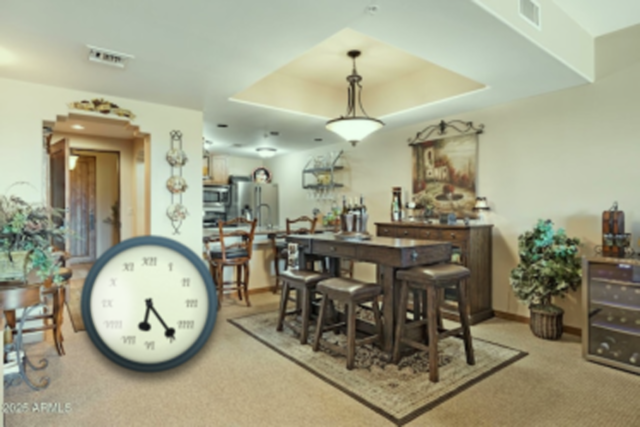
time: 6:24
